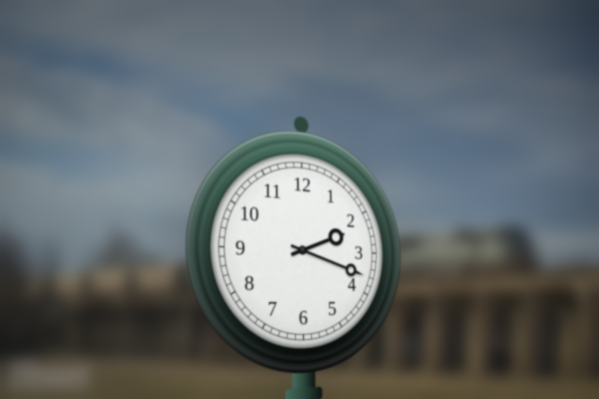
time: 2:18
